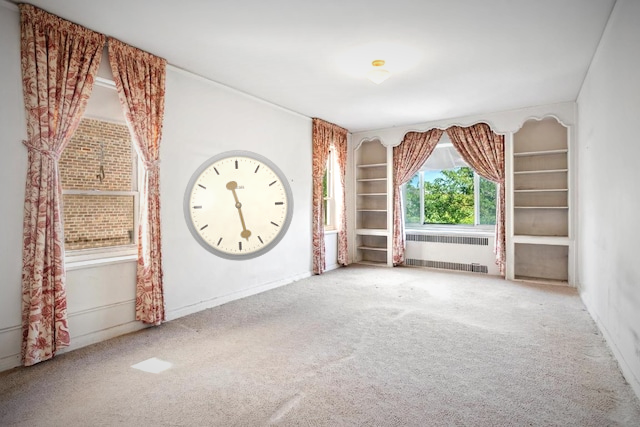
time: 11:28
